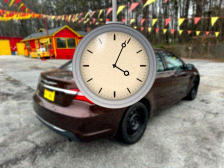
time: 4:04
